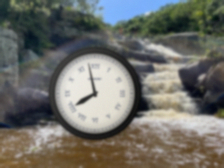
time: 7:58
